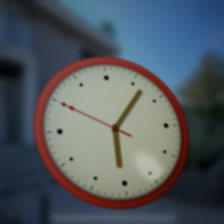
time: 6:06:50
